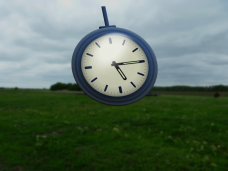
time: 5:15
